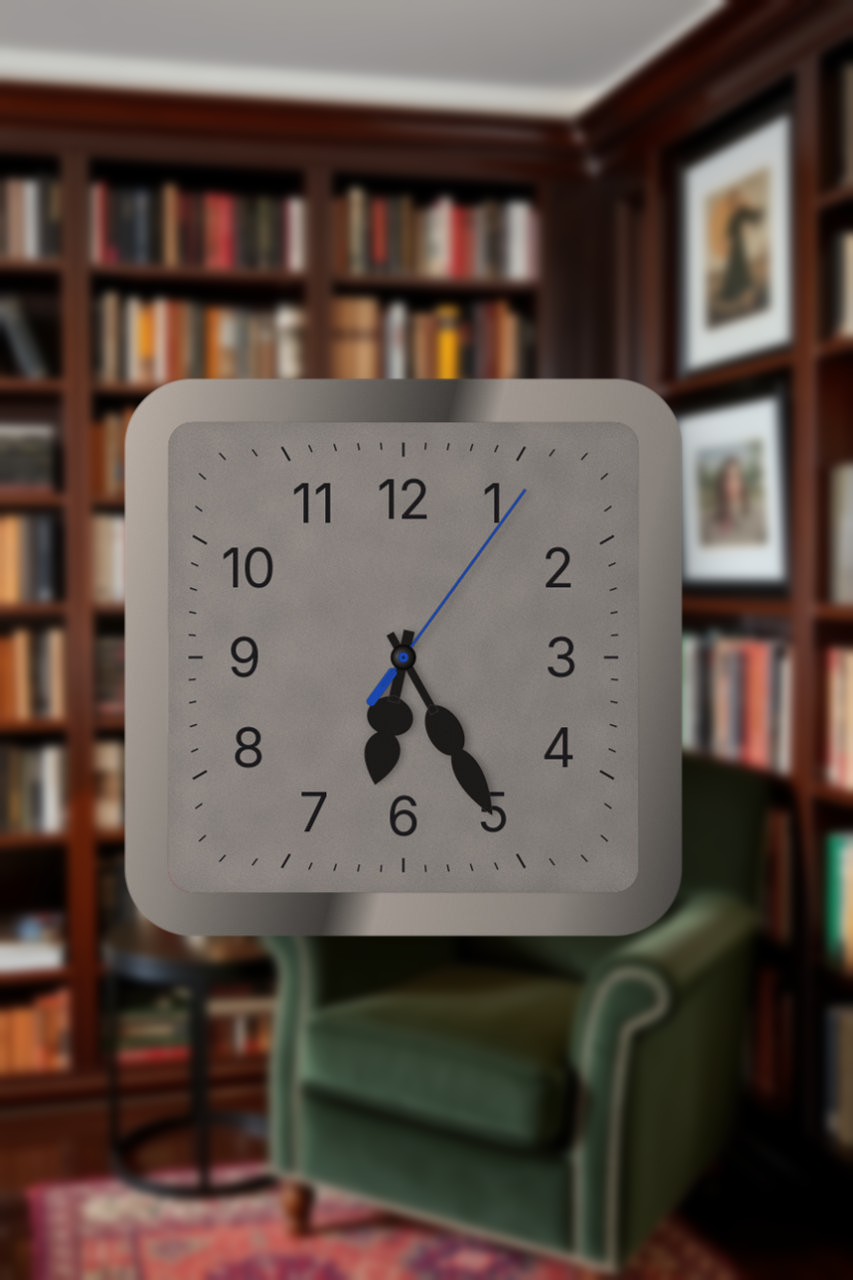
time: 6:25:06
